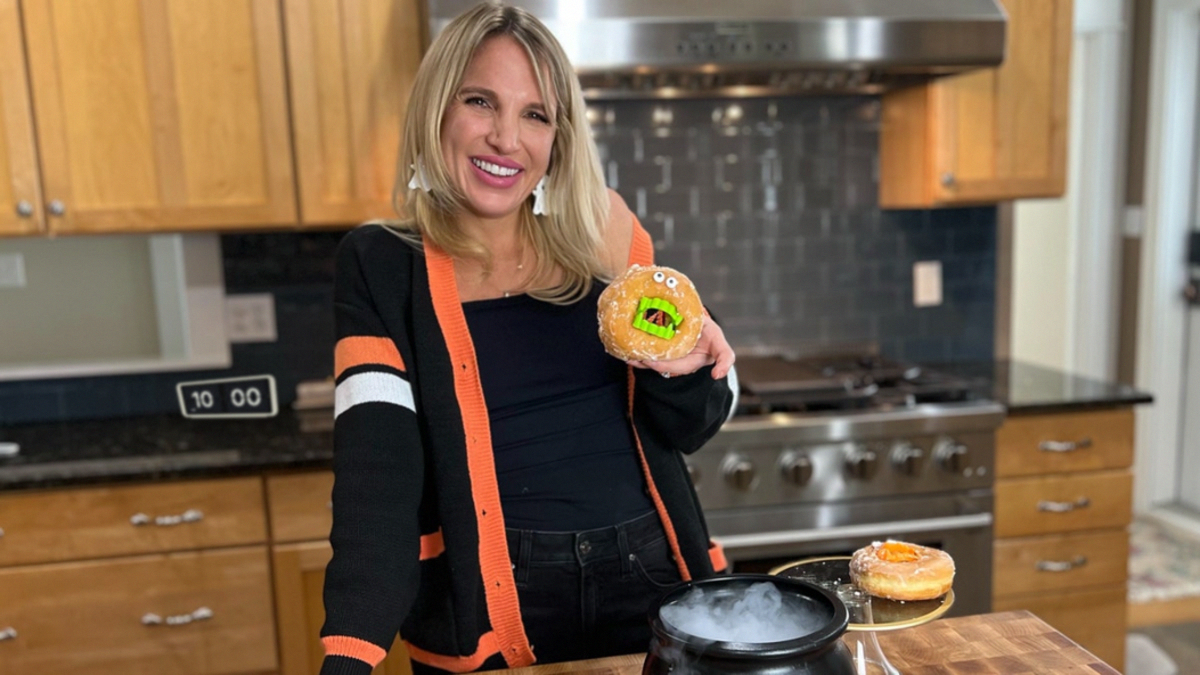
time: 10:00
